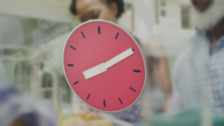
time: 8:10
